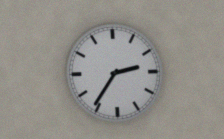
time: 2:36
